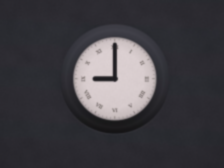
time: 9:00
